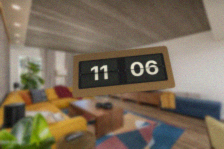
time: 11:06
